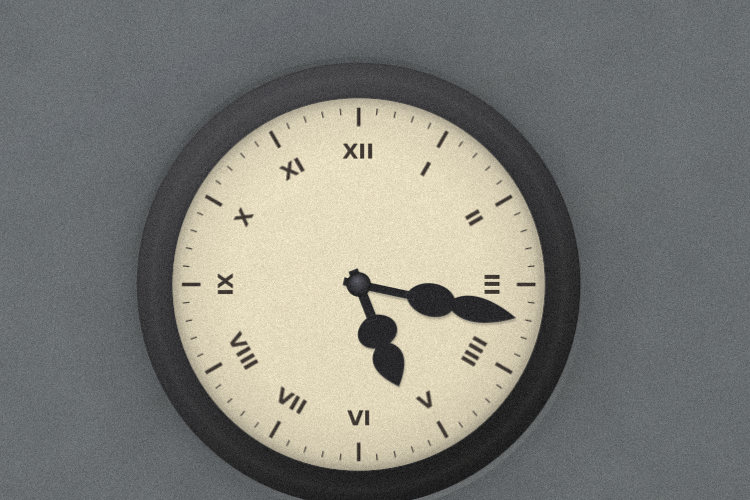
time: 5:17
